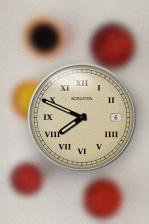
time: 7:49
